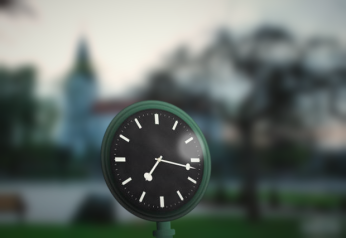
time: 7:17
